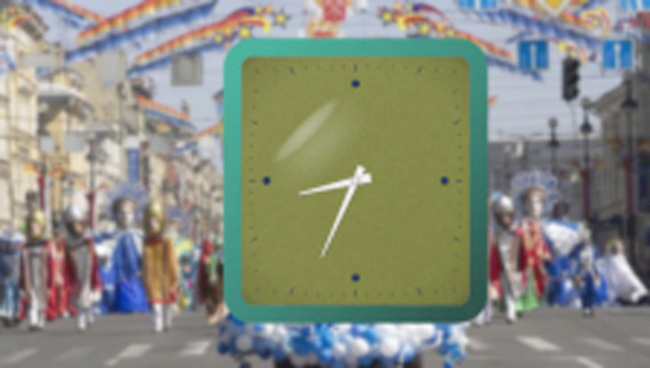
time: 8:34
